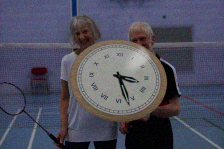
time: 3:27
